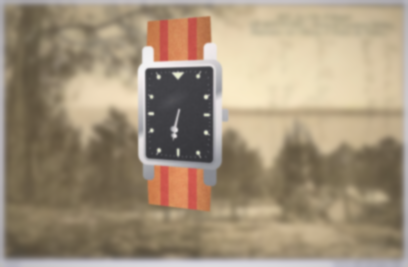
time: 6:32
